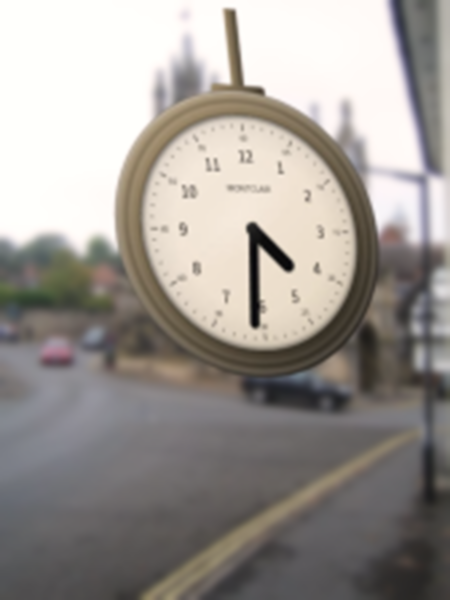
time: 4:31
